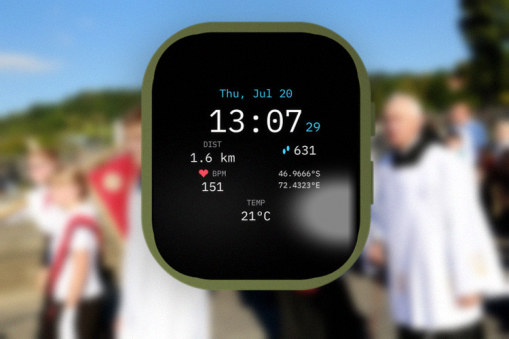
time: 13:07:29
